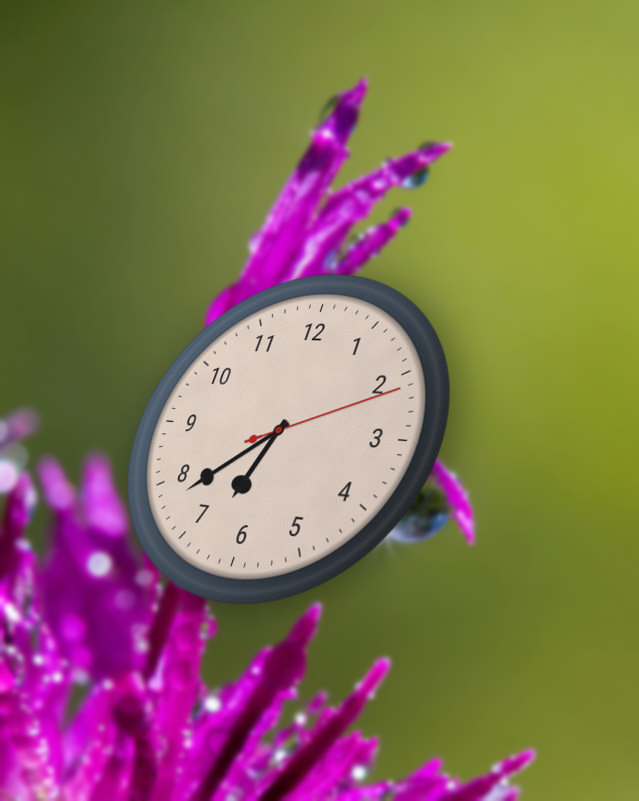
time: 6:38:11
